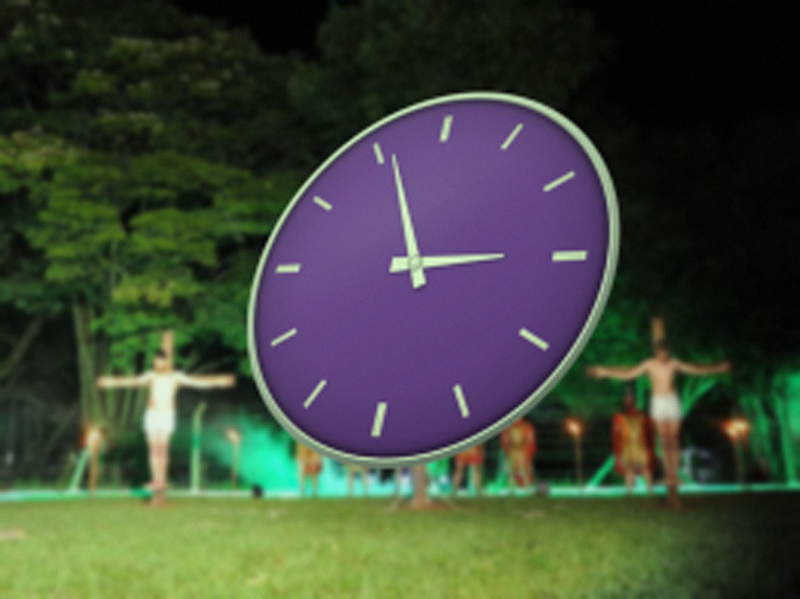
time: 2:56
